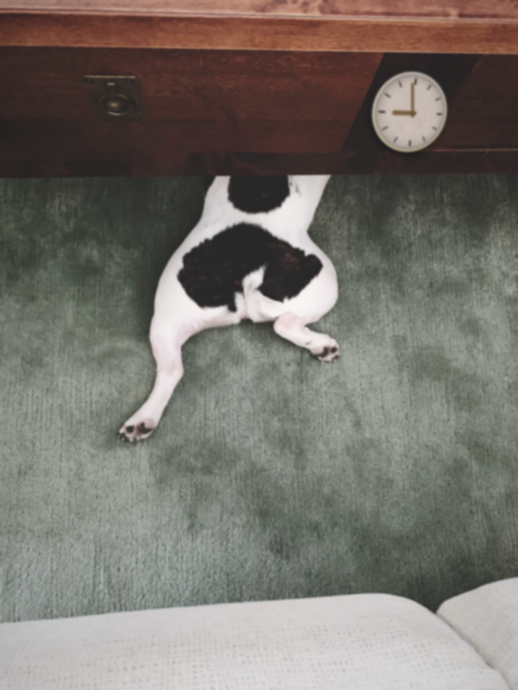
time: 8:59
